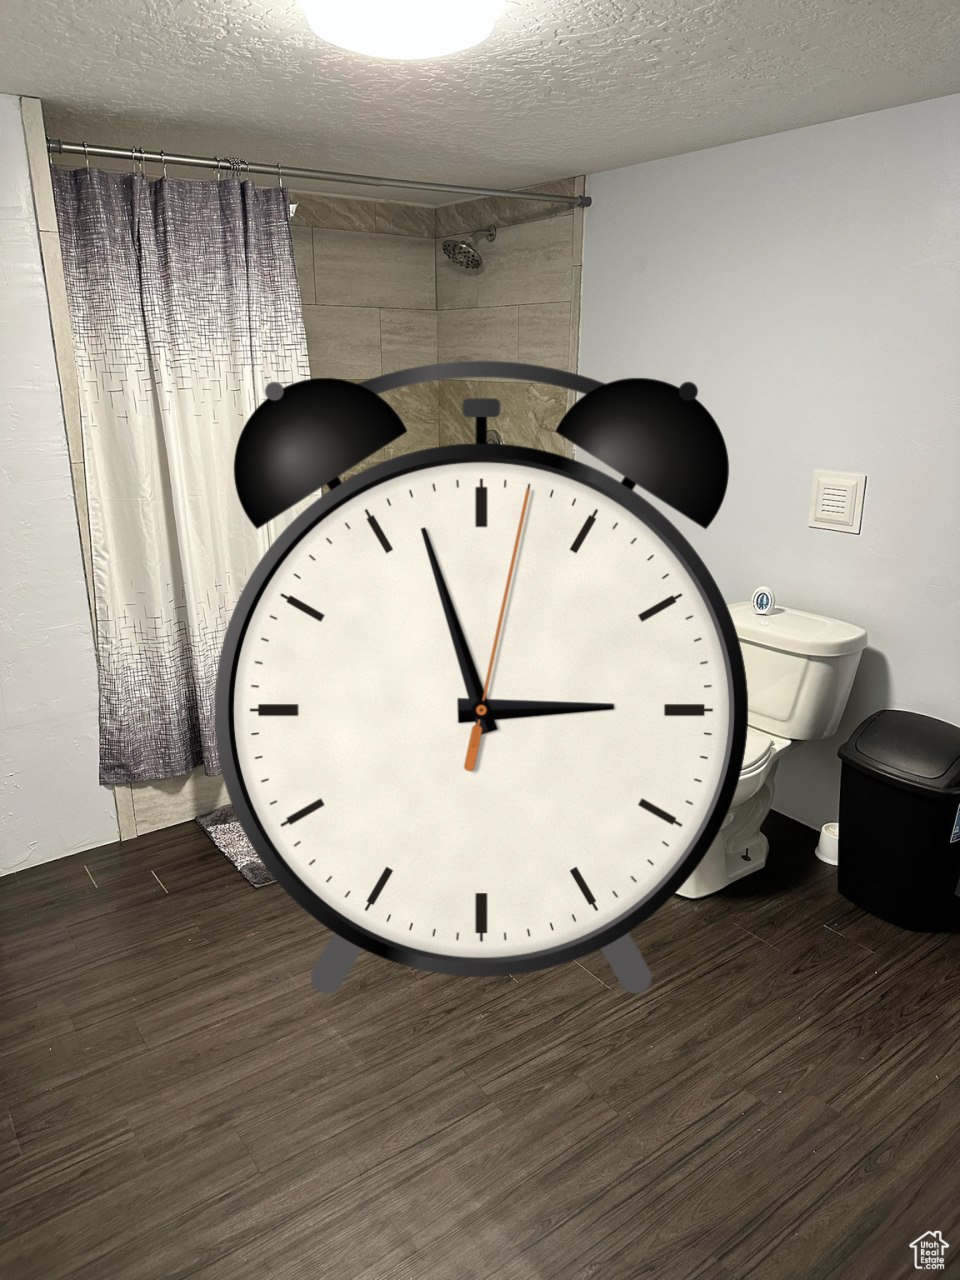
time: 2:57:02
